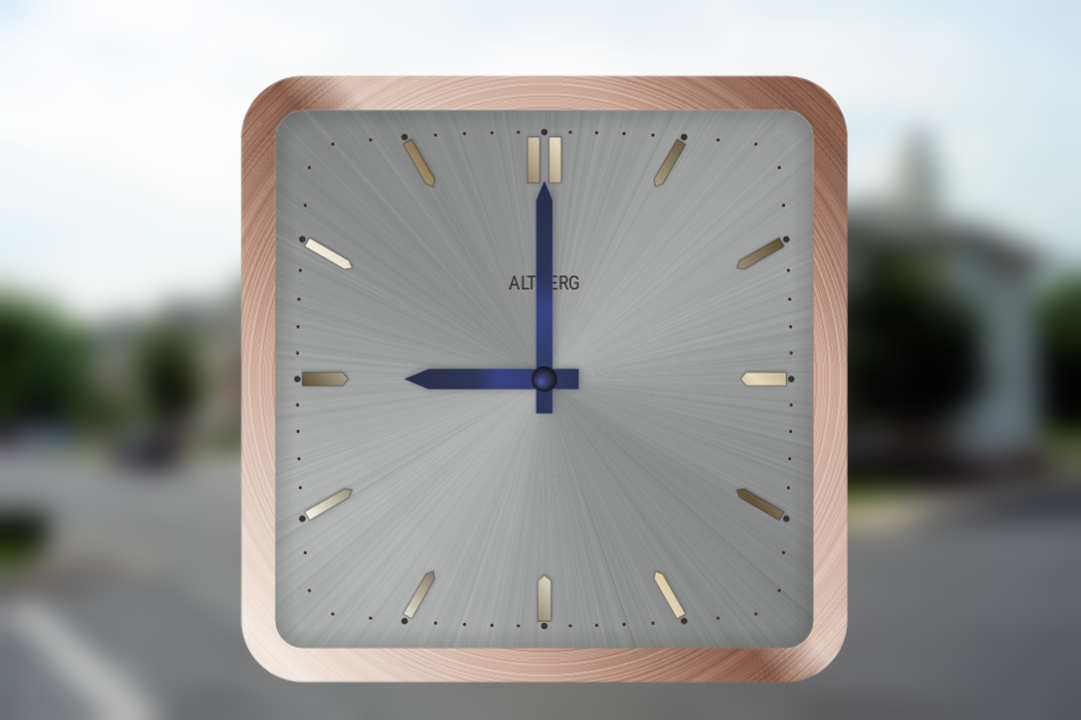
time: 9:00
